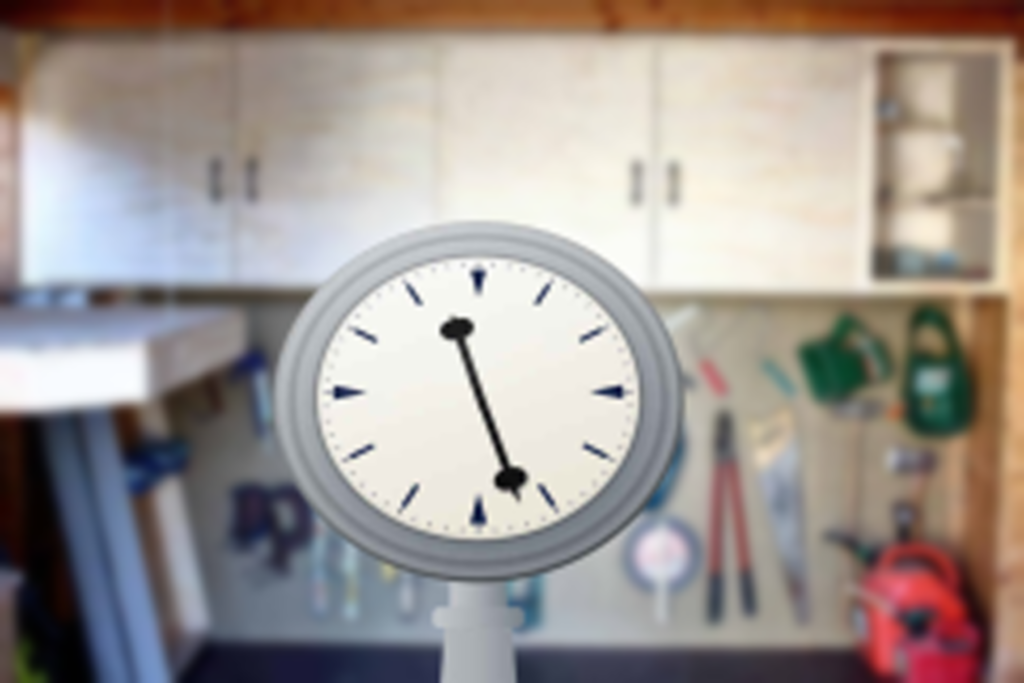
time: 11:27
